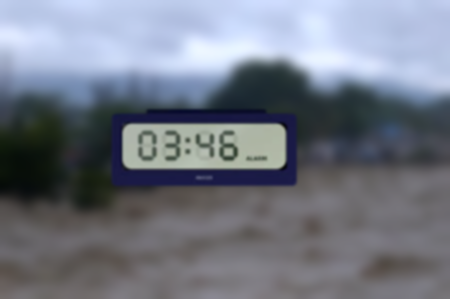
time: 3:46
